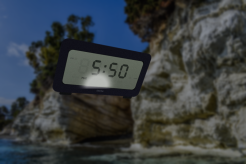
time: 5:50
